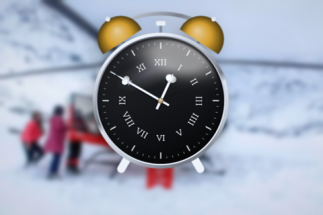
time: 12:50
